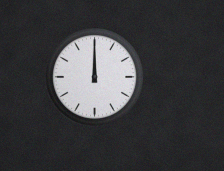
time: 12:00
